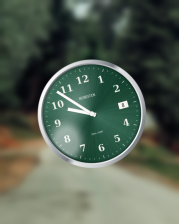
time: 9:53
